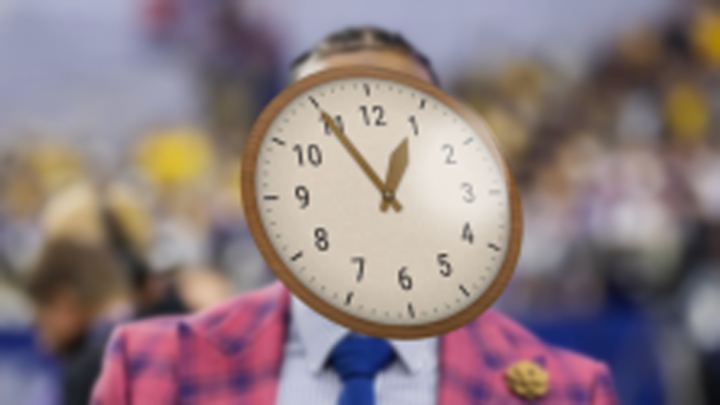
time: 12:55
